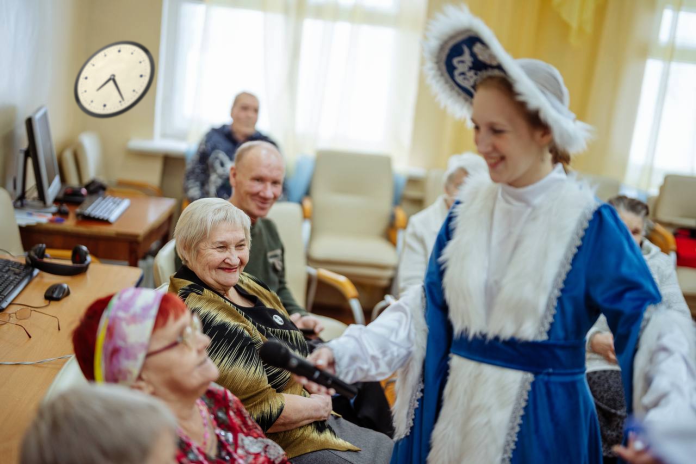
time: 7:24
